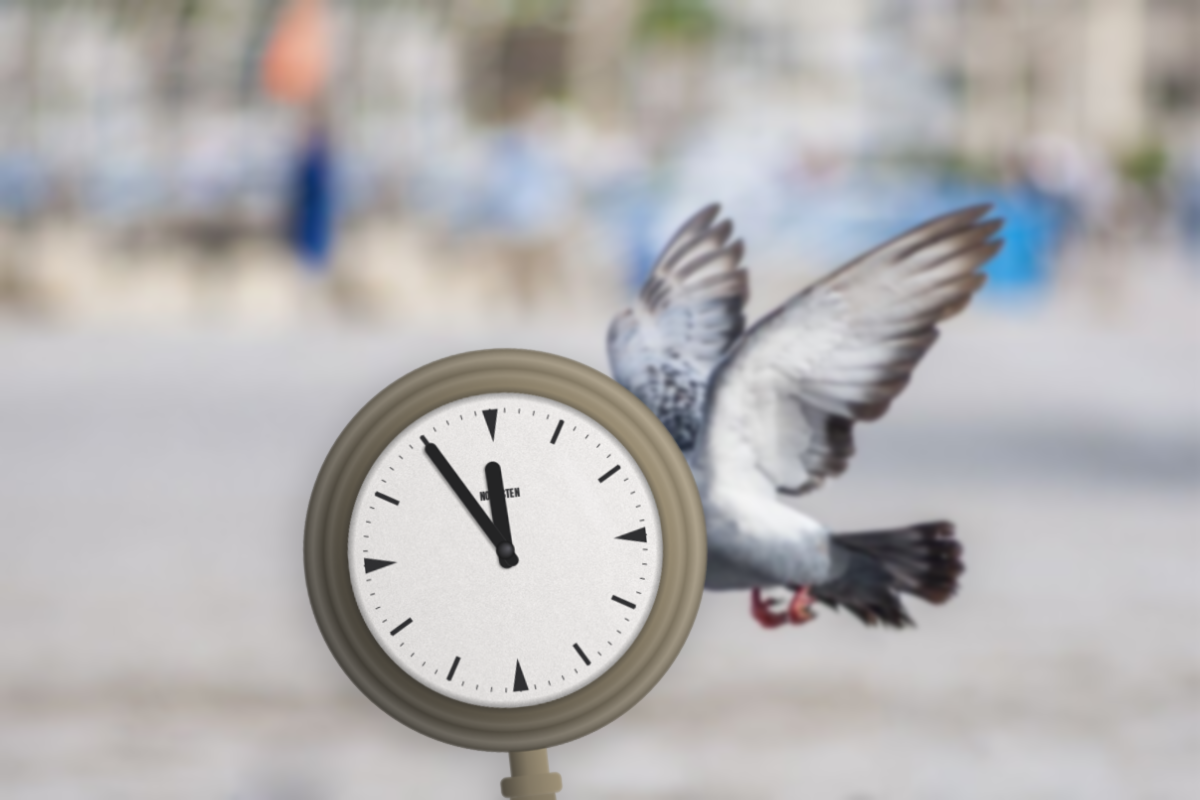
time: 11:55
